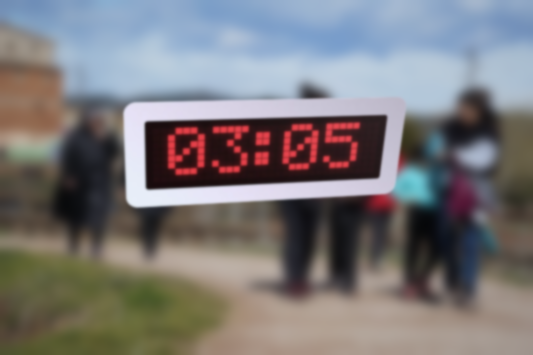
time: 3:05
